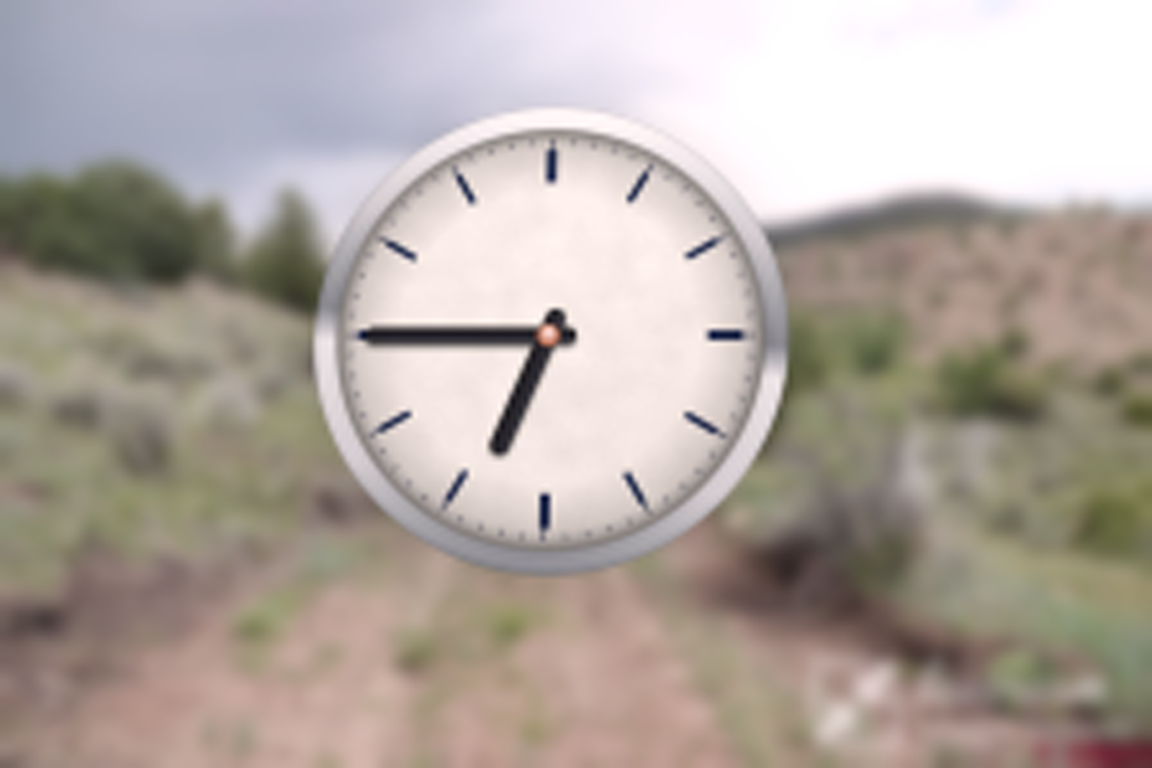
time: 6:45
